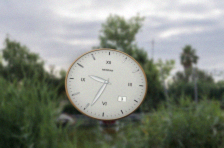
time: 9:34
